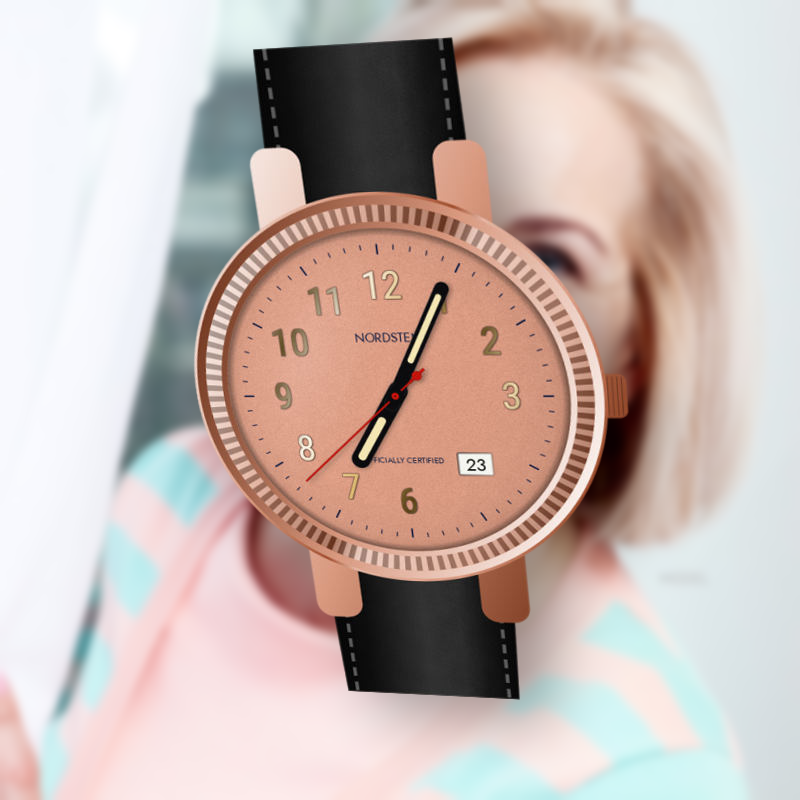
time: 7:04:38
